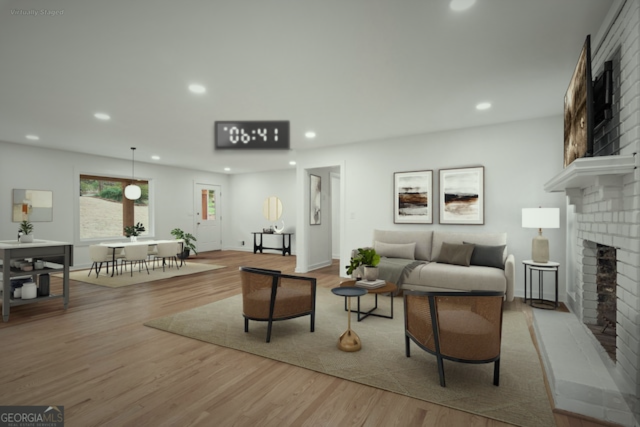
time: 6:41
